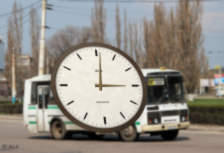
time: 3:01
